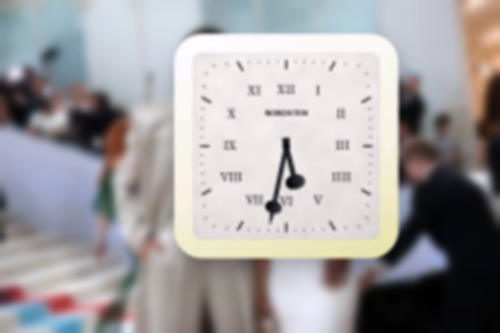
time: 5:32
